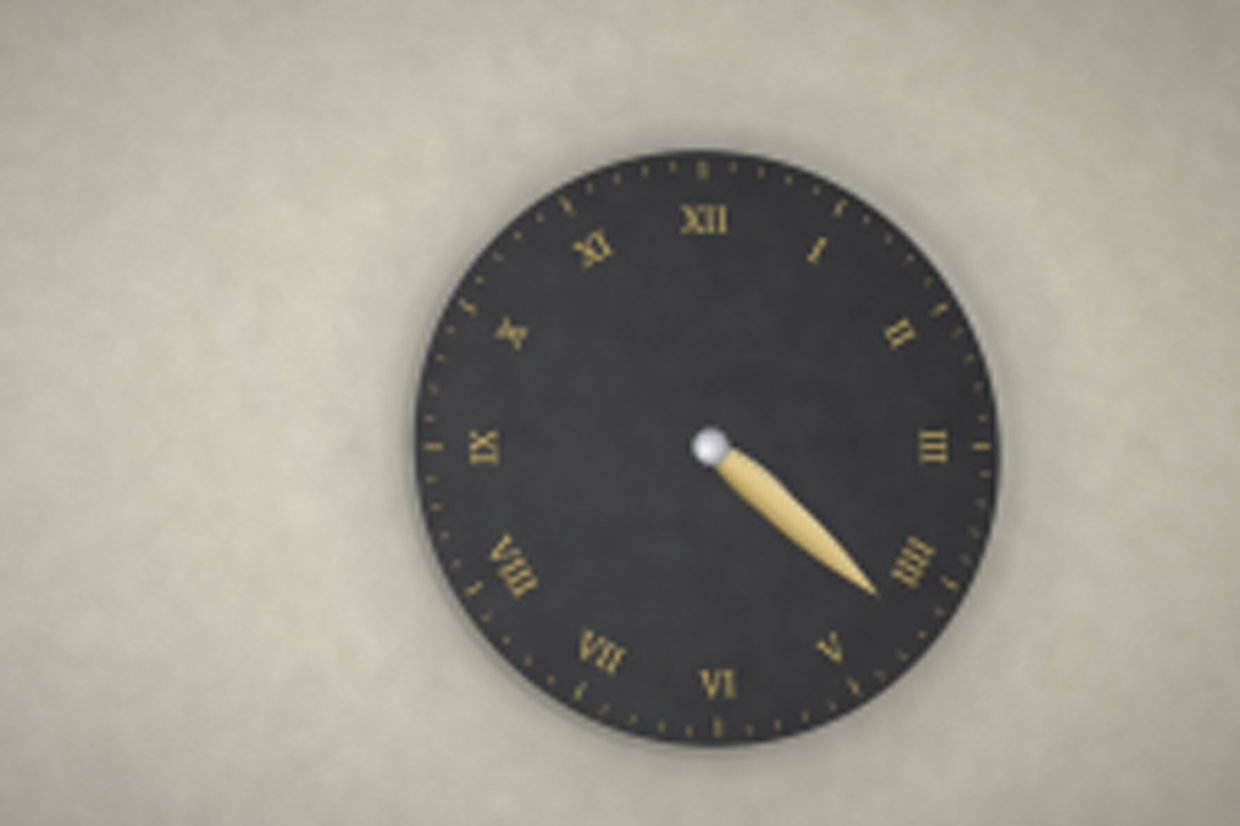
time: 4:22
